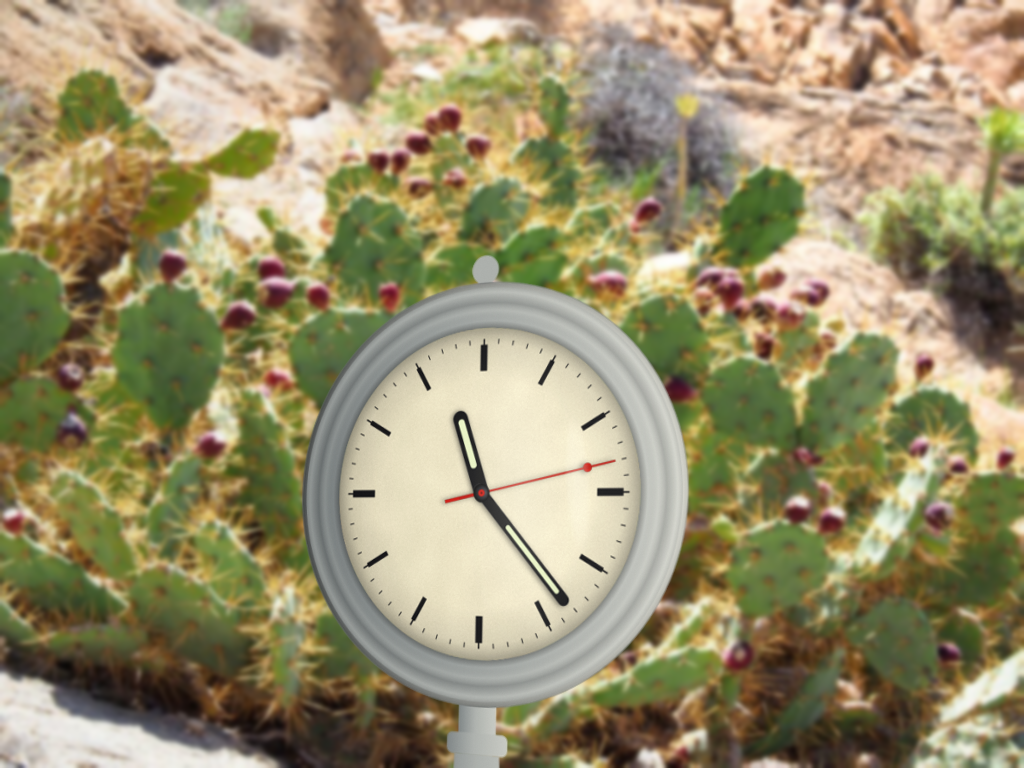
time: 11:23:13
